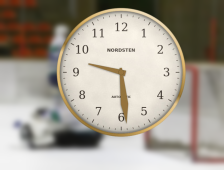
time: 9:29
